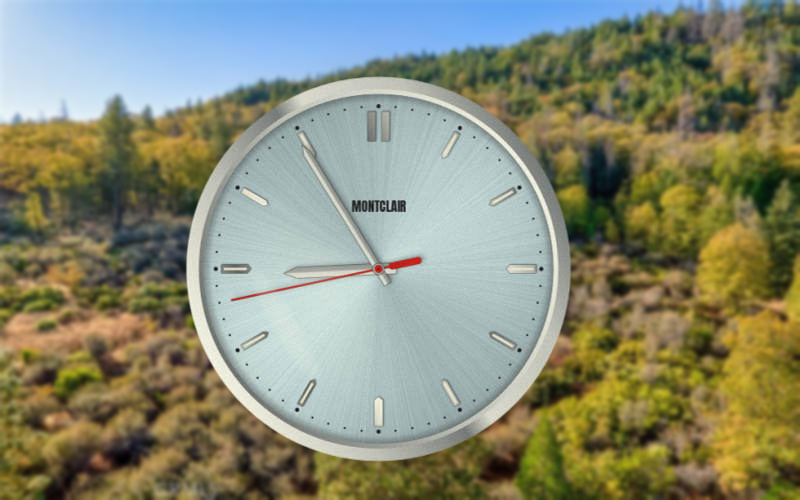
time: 8:54:43
